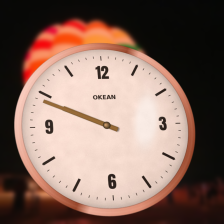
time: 9:49
